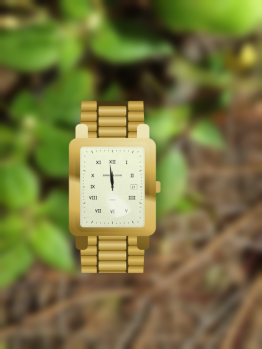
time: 11:59
